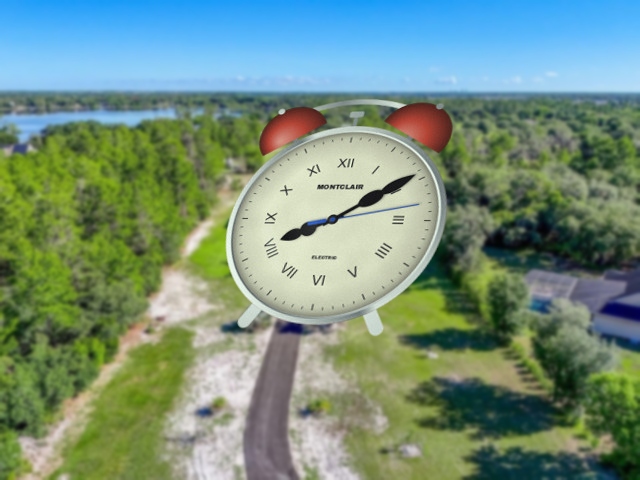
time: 8:09:13
